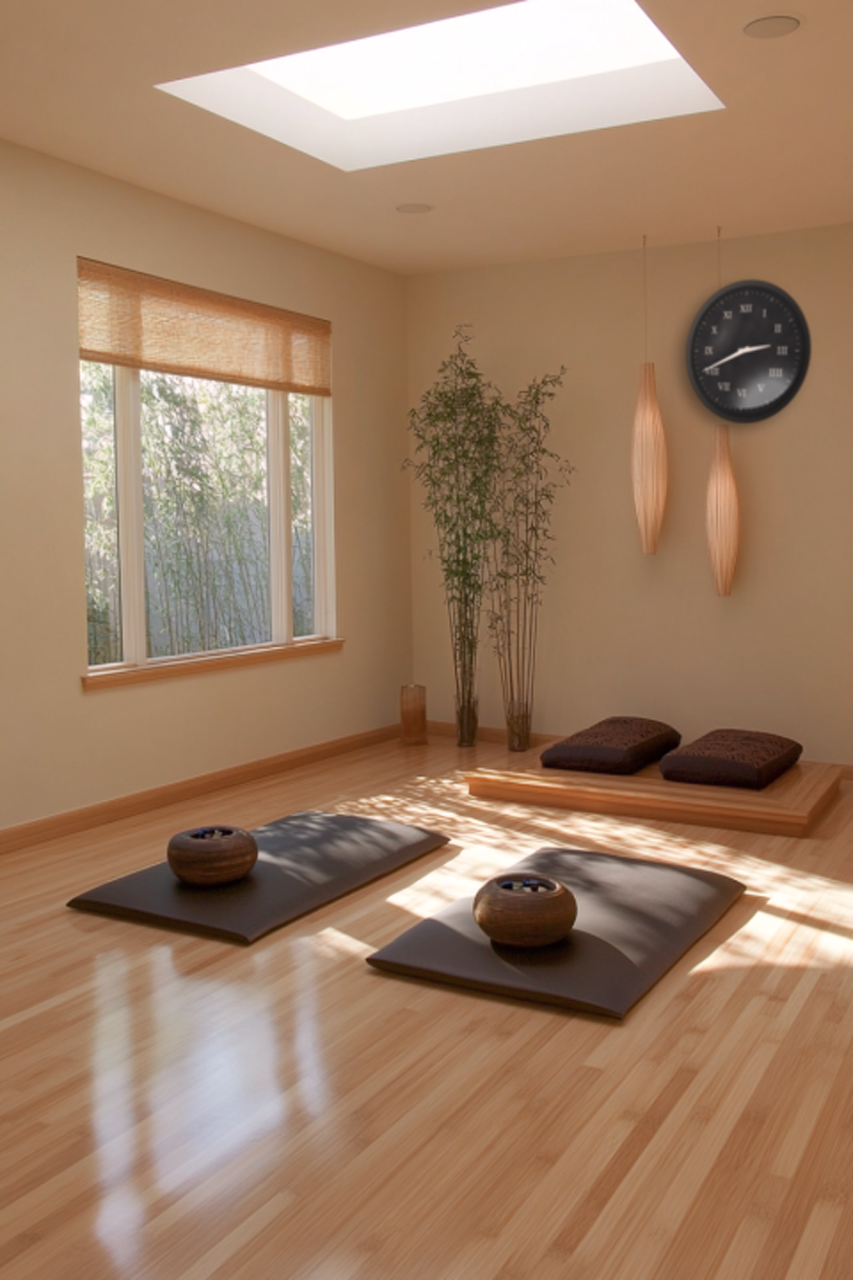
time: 2:41
